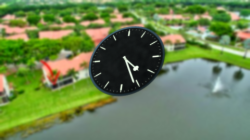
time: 4:26
